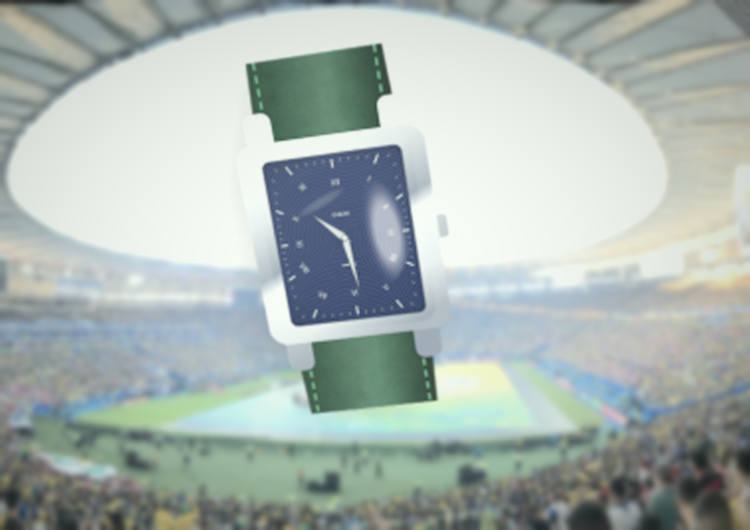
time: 10:29
